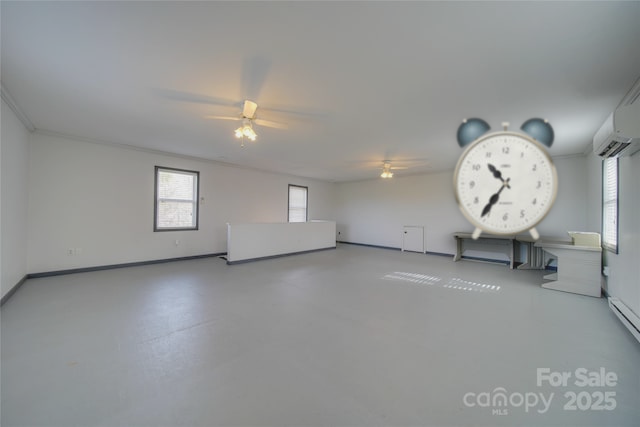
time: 10:36
